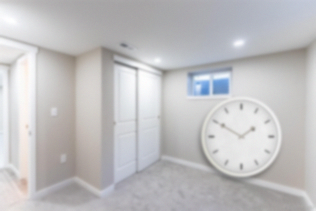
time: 1:50
